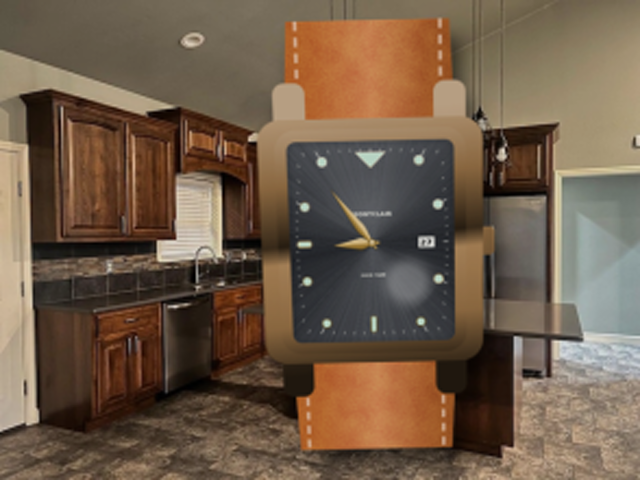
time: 8:54
